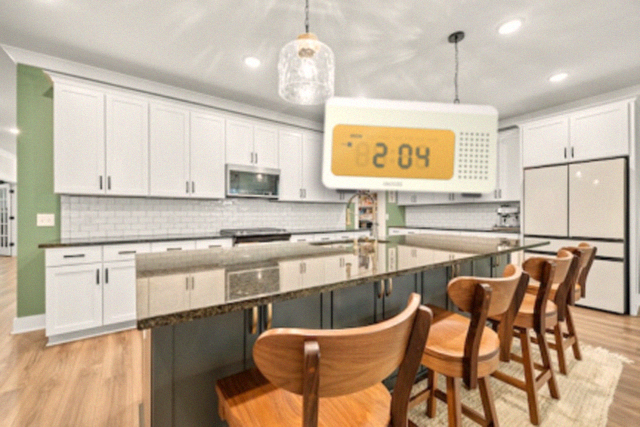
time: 2:04
